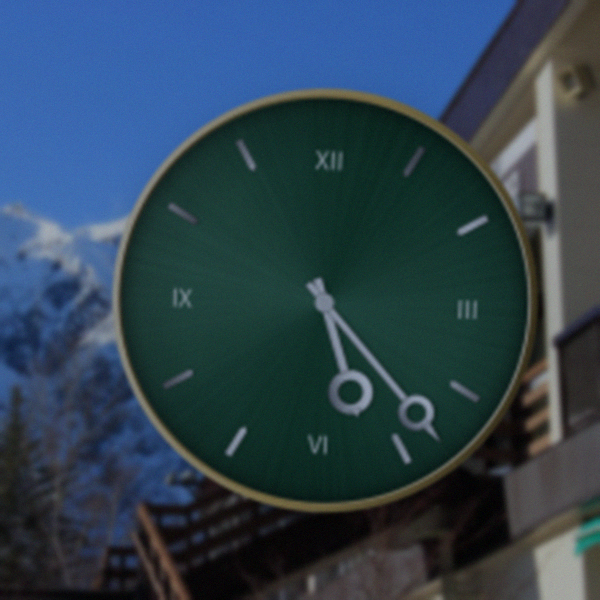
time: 5:23
